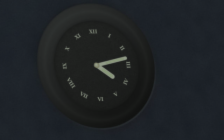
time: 4:13
